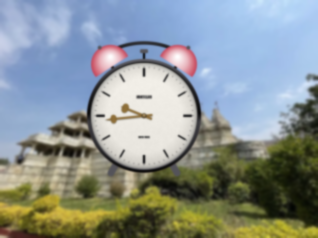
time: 9:44
